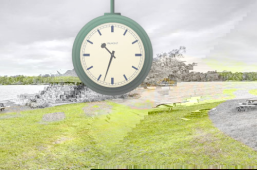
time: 10:33
